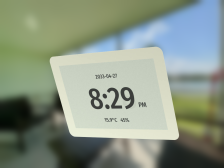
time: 8:29
